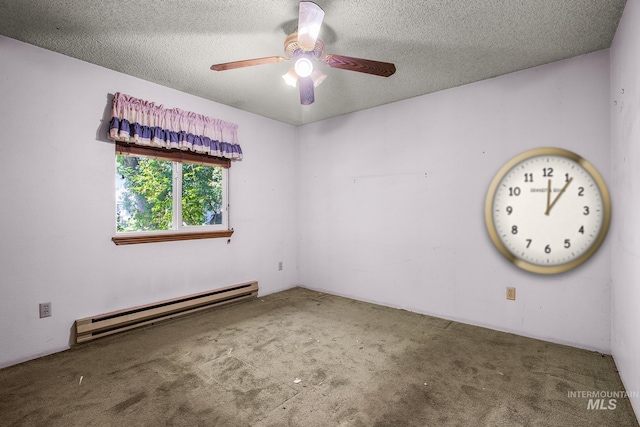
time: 12:06
